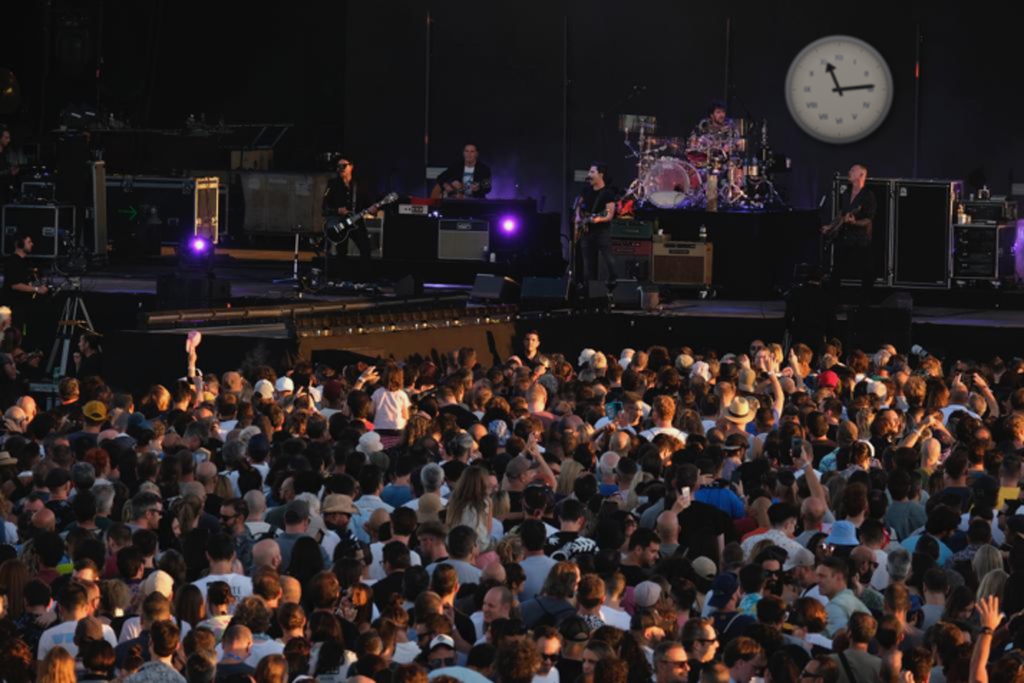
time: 11:14
